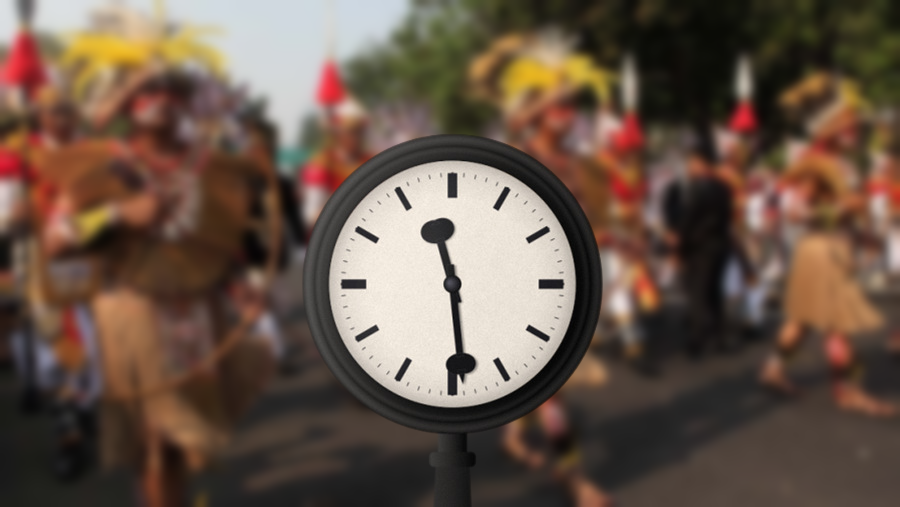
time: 11:29
